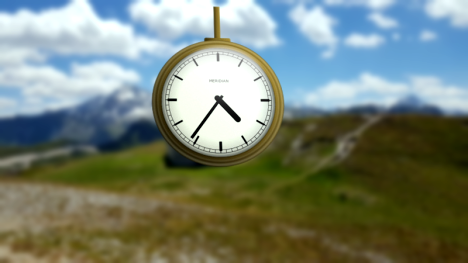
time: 4:36
